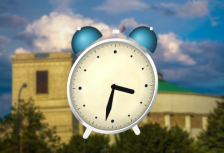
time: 3:32
